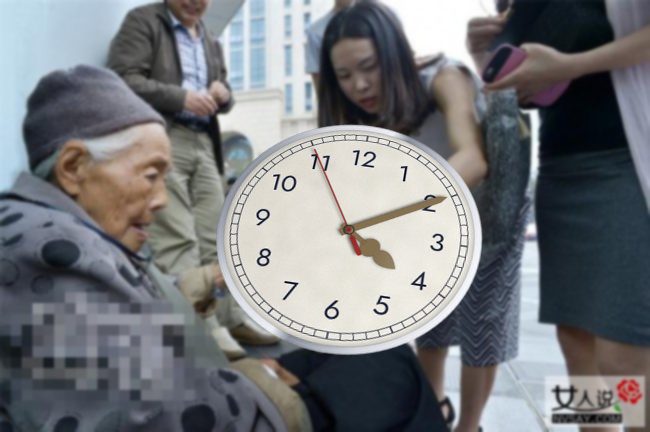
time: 4:09:55
